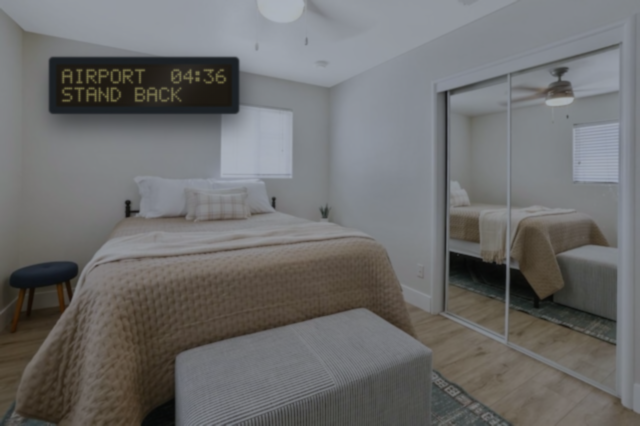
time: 4:36
